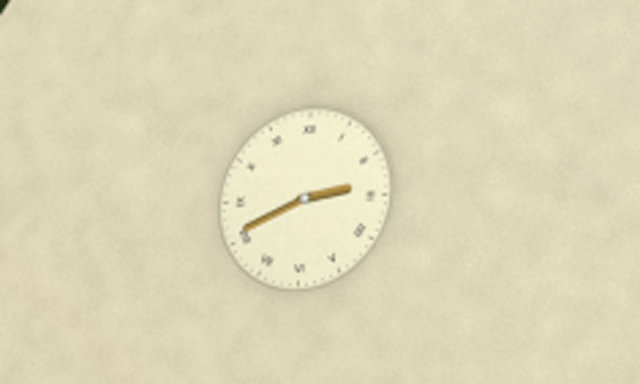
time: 2:41
